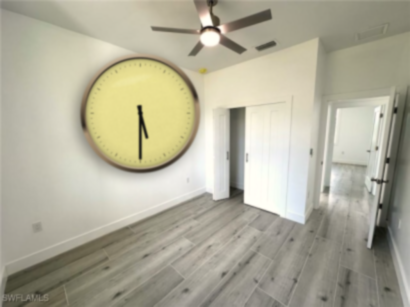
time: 5:30
